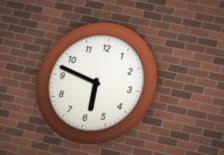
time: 5:47
